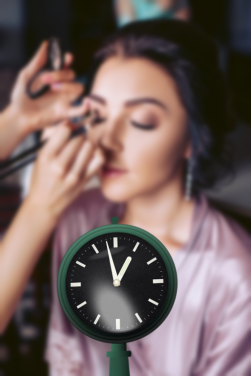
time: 12:58
